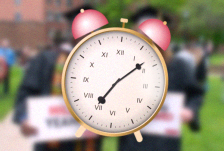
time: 7:08
